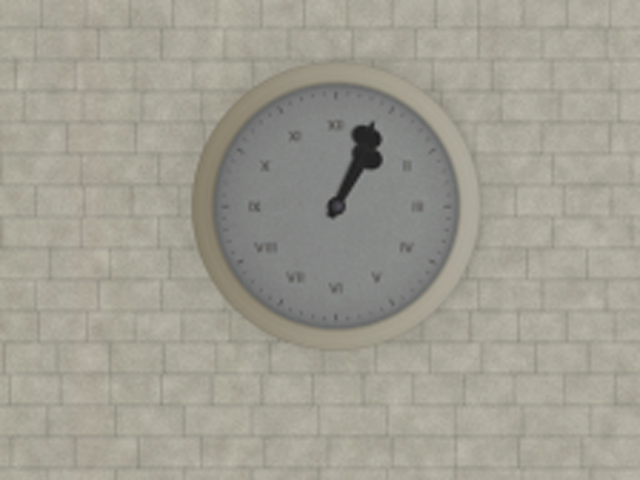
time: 1:04
